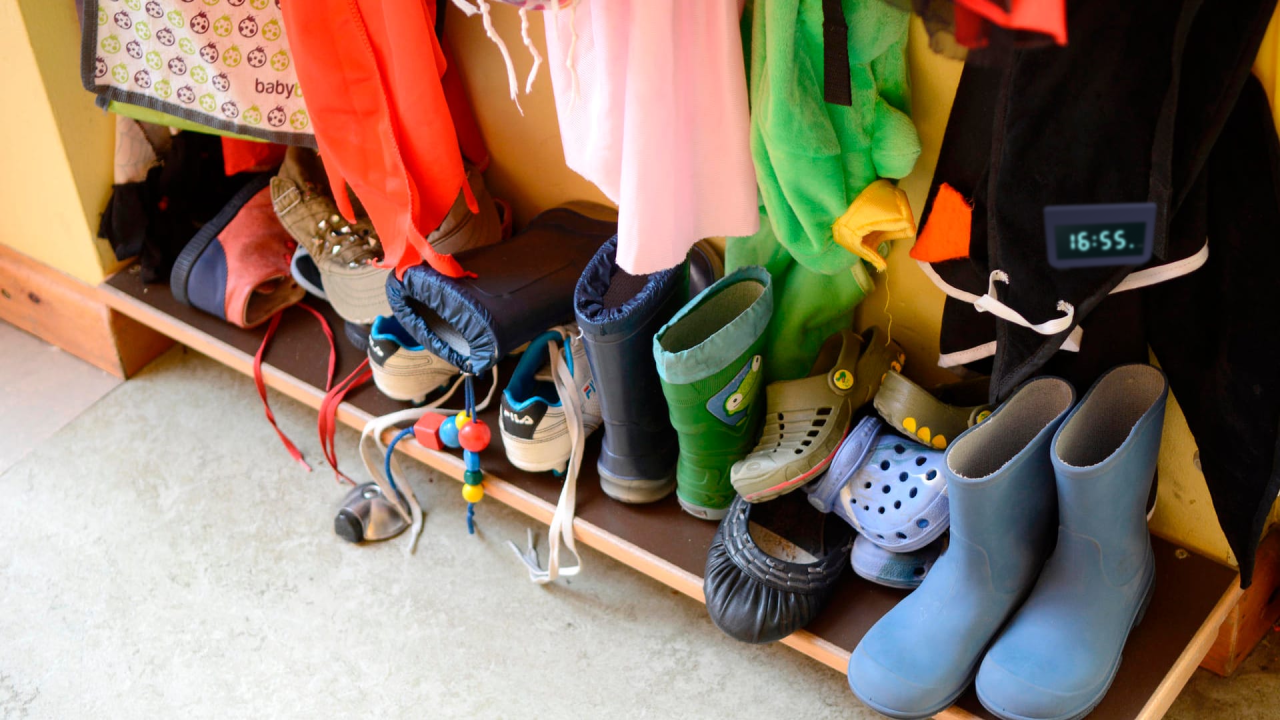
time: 16:55
